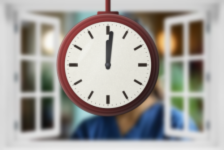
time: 12:01
